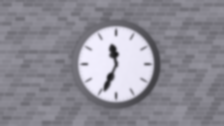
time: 11:34
